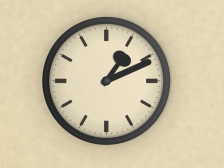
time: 1:11
